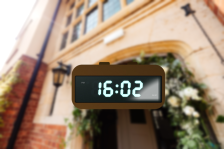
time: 16:02
